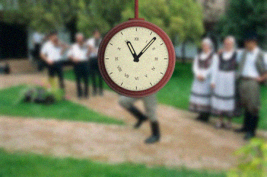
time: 11:07
